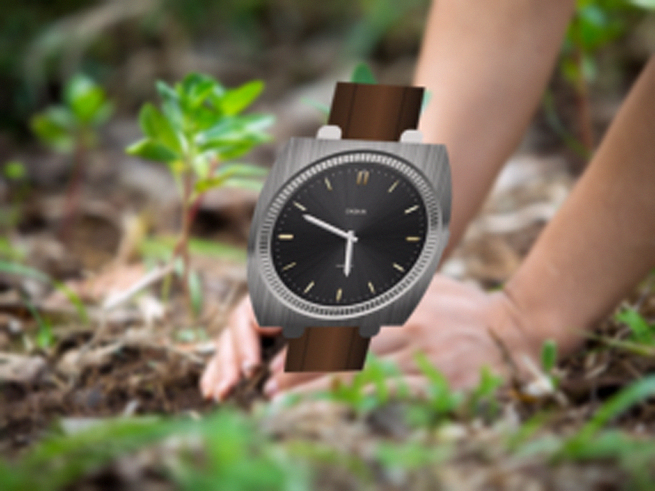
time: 5:49
